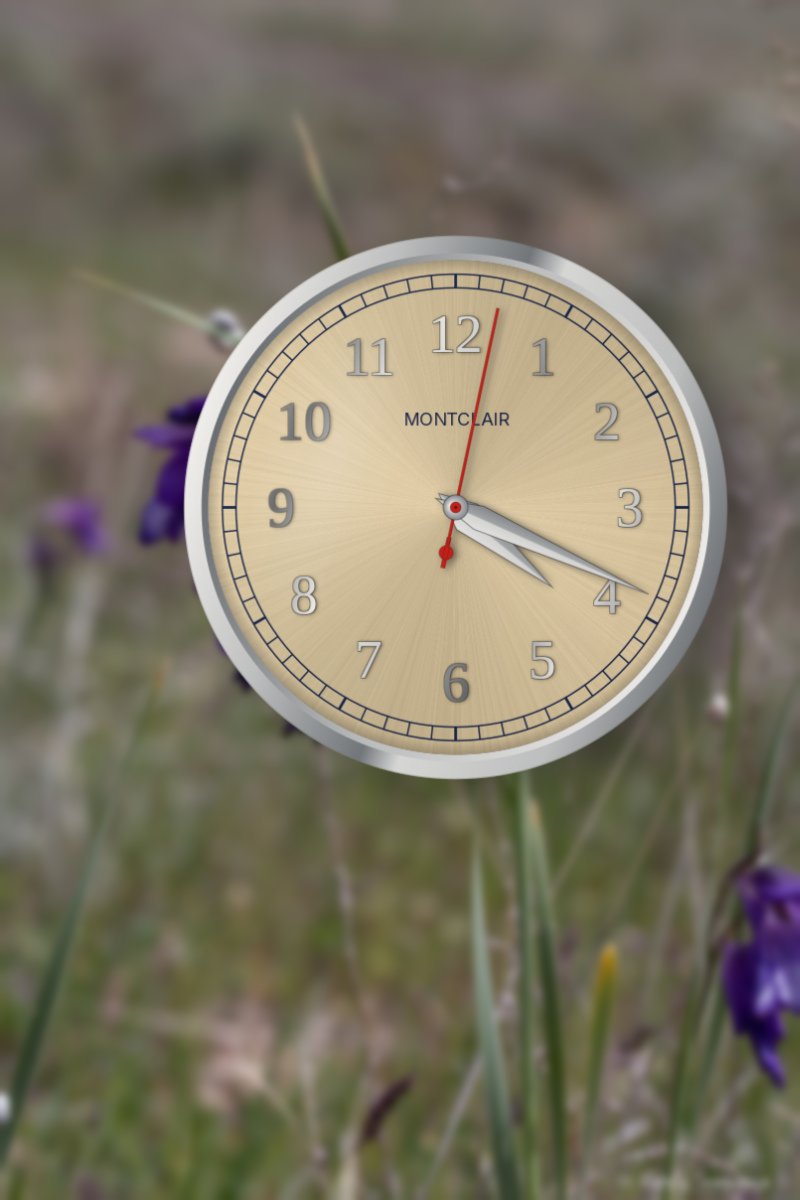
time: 4:19:02
